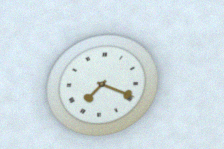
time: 7:19
